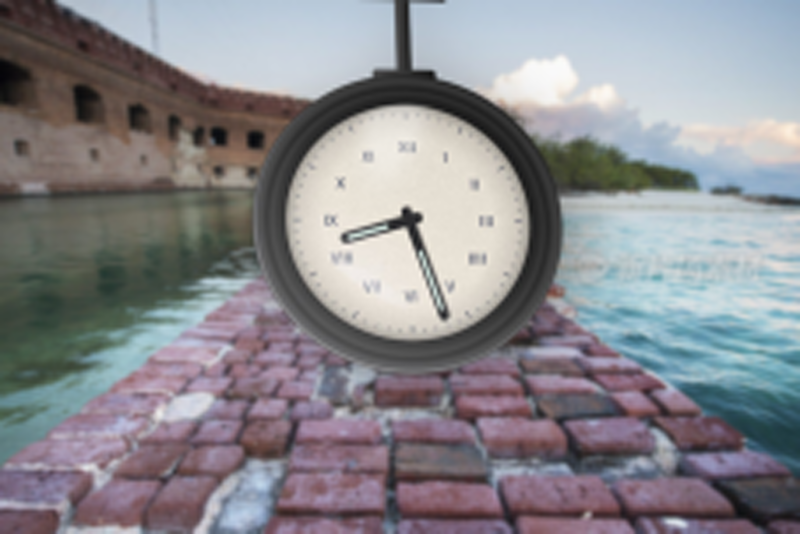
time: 8:27
